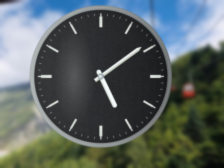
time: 5:09
